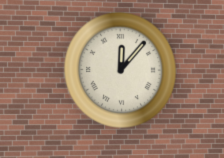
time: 12:07
